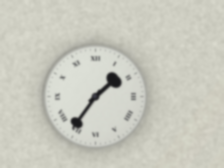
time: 1:36
